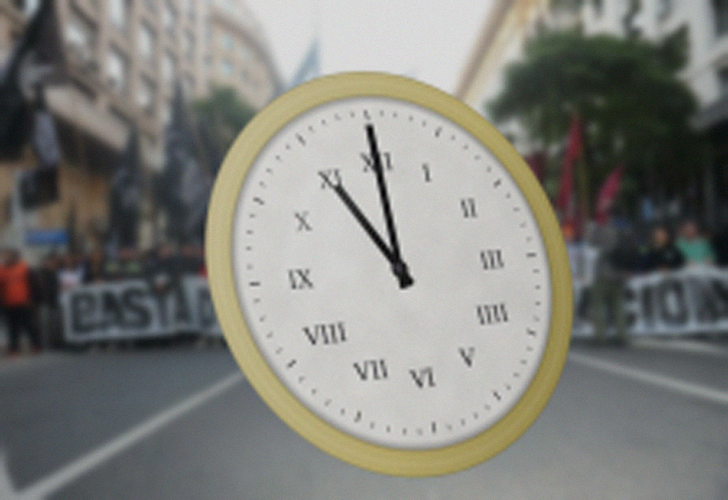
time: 11:00
